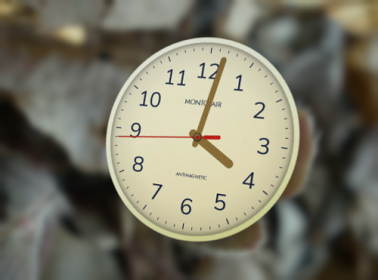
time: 4:01:44
